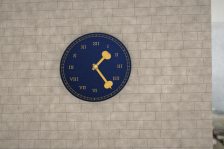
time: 1:24
